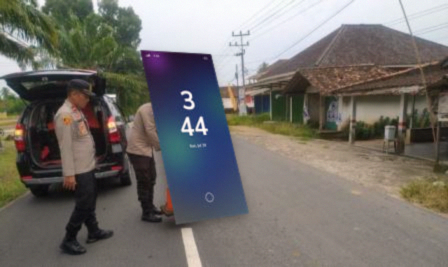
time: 3:44
